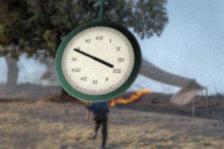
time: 3:49
